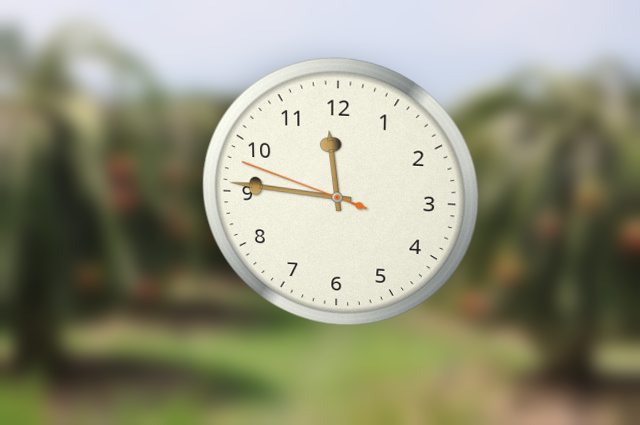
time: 11:45:48
